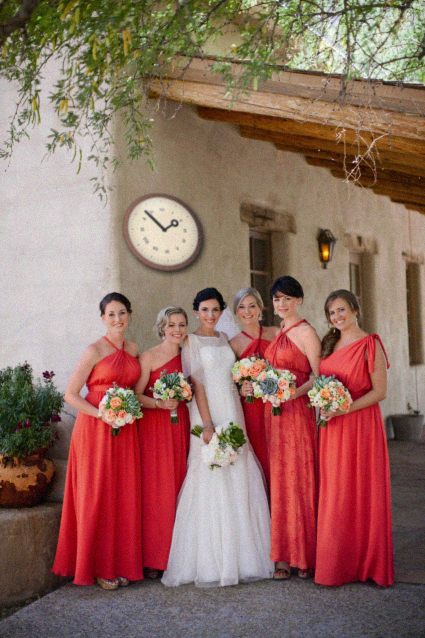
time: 1:53
